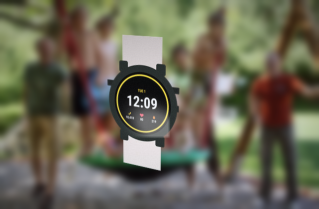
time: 12:09
